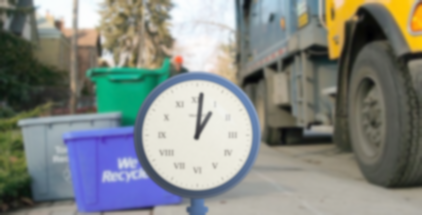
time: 1:01
